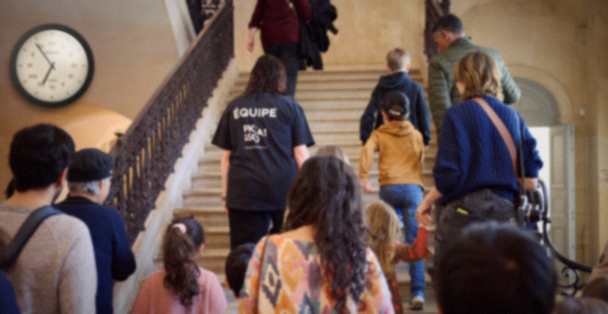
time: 6:54
